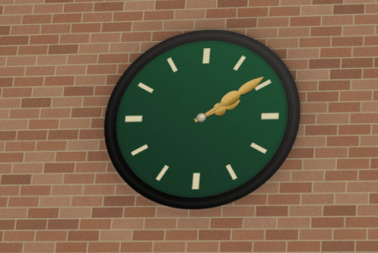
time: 2:09
